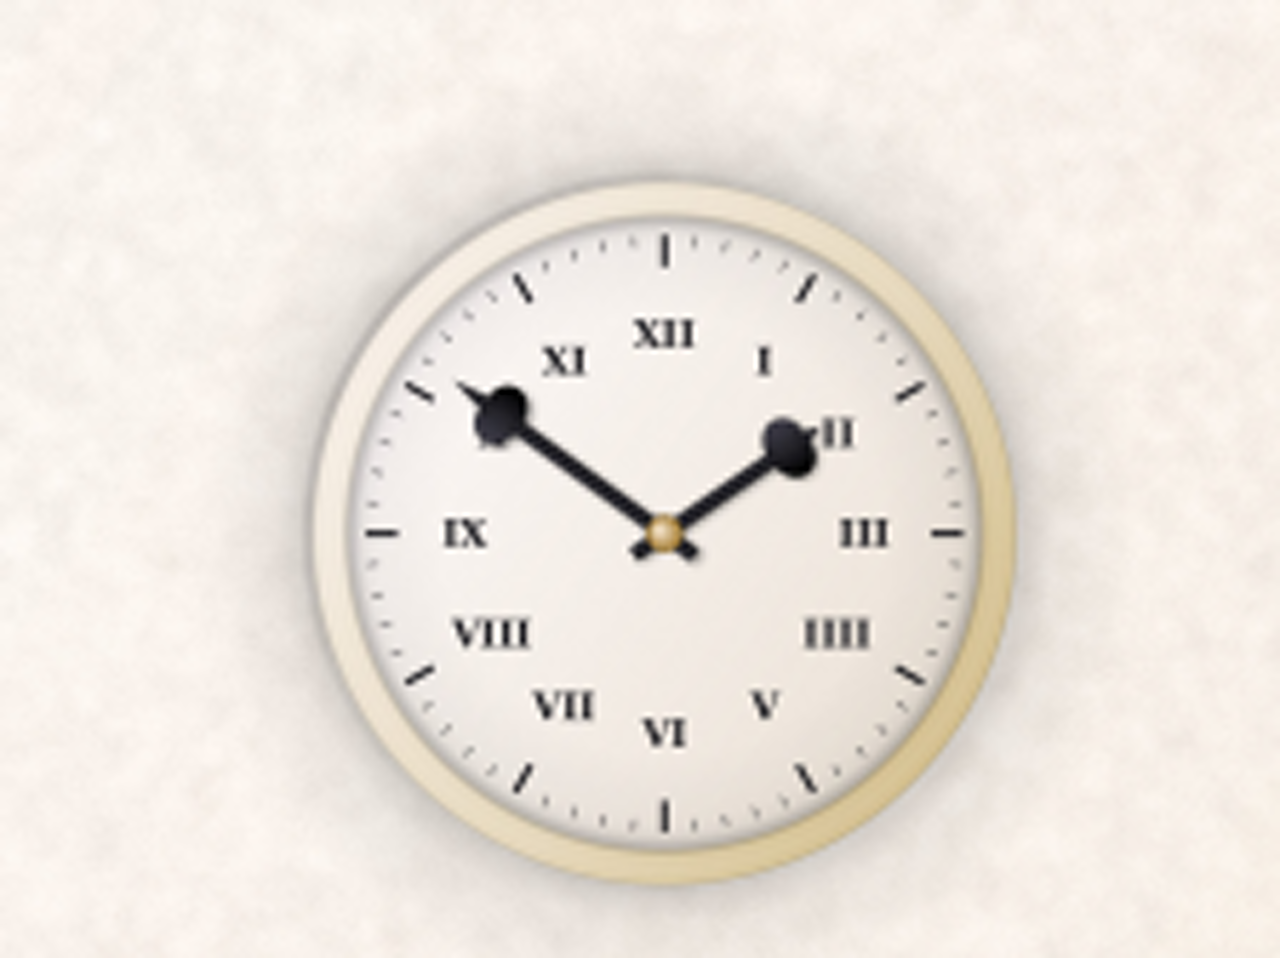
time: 1:51
